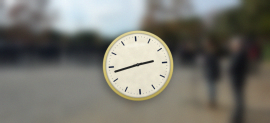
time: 2:43
